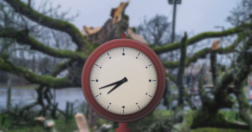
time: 7:42
